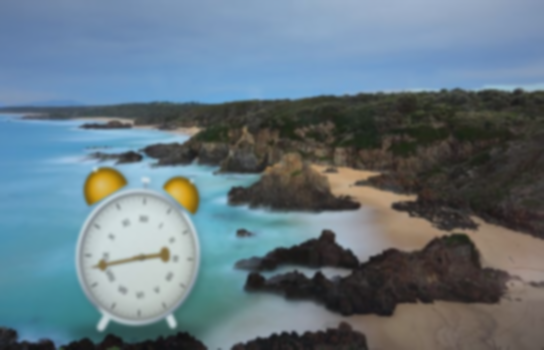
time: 2:43
